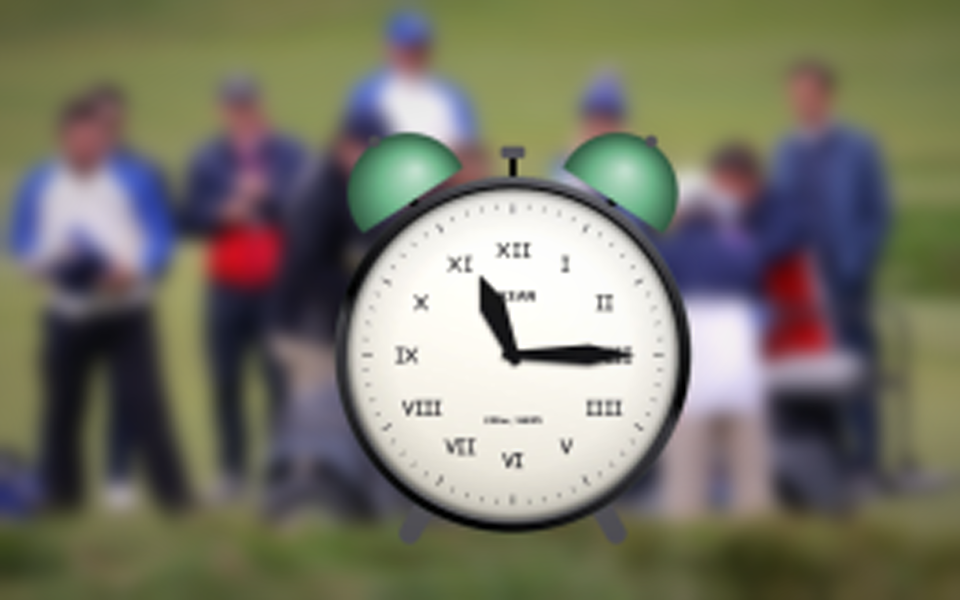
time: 11:15
